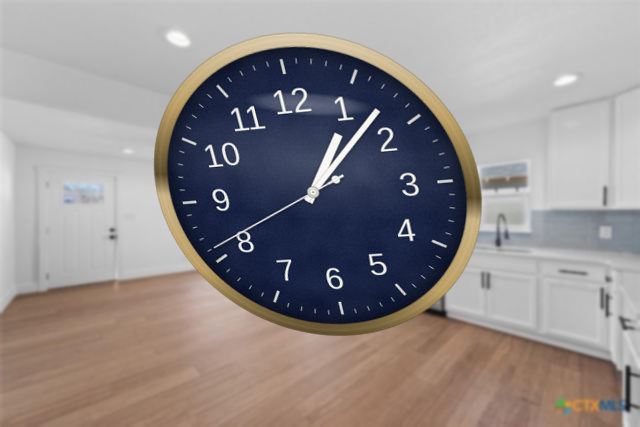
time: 1:07:41
